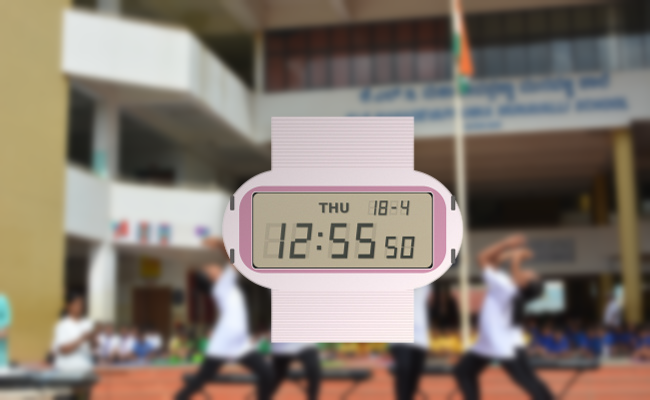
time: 12:55:50
